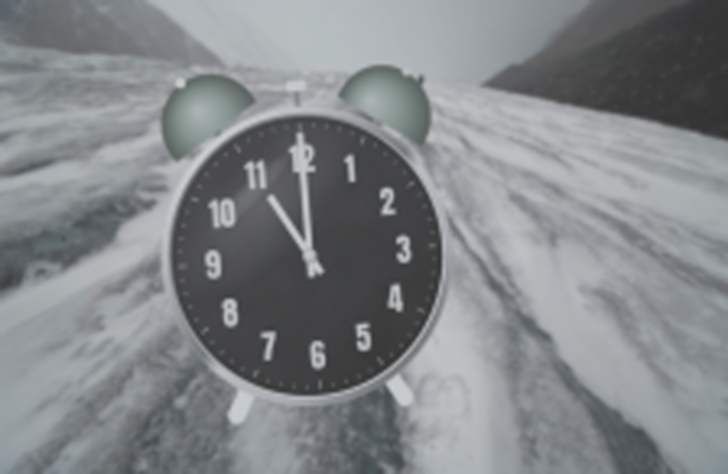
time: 11:00
